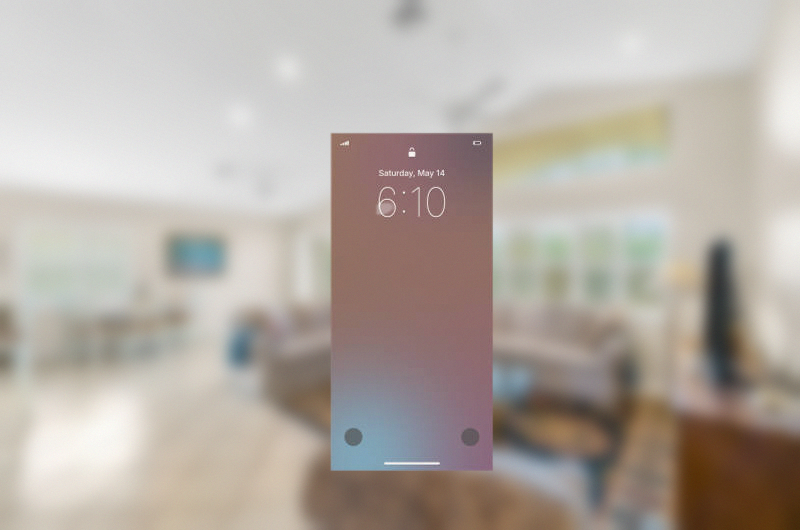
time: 6:10
